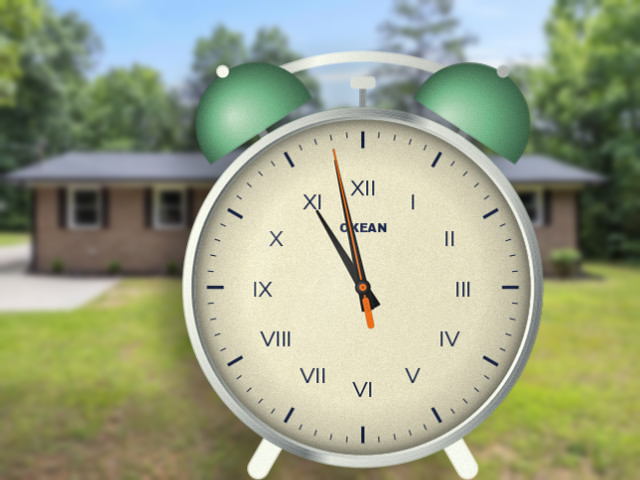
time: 10:57:58
